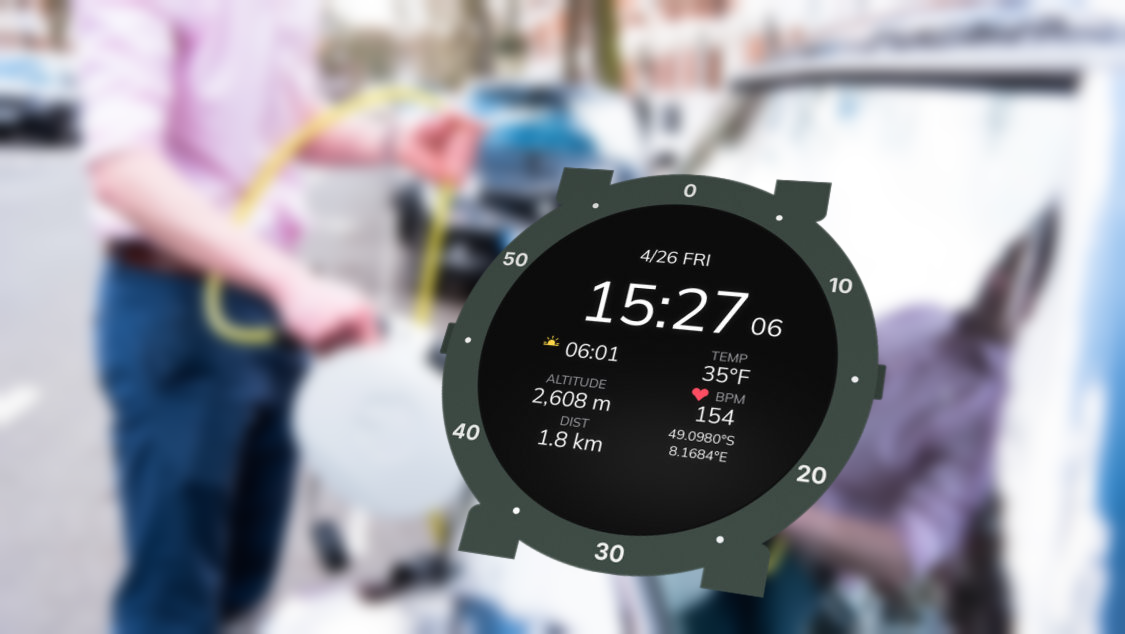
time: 15:27:06
